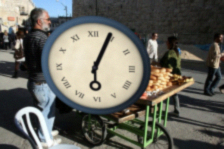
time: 6:04
